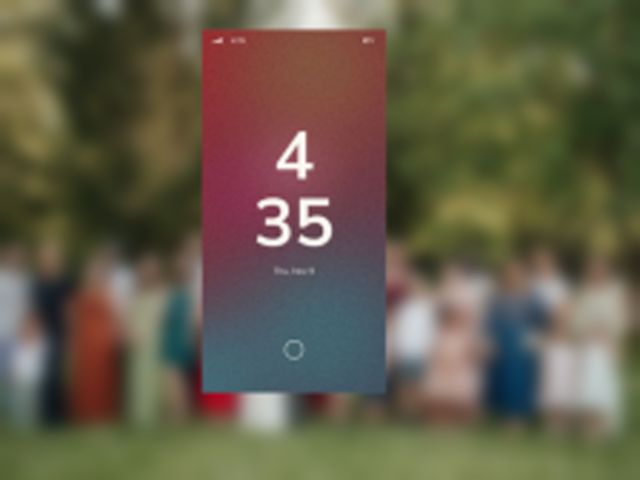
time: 4:35
